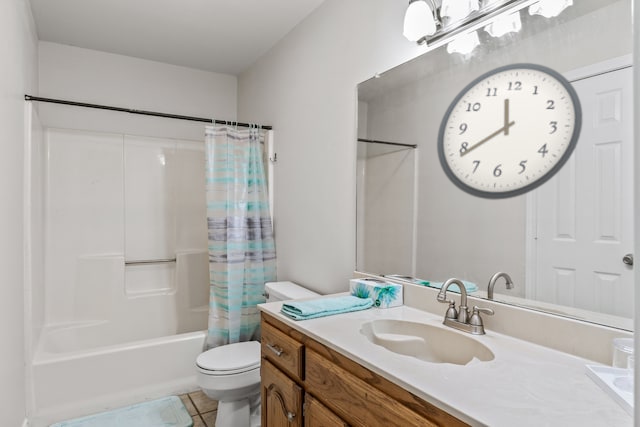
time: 11:39
